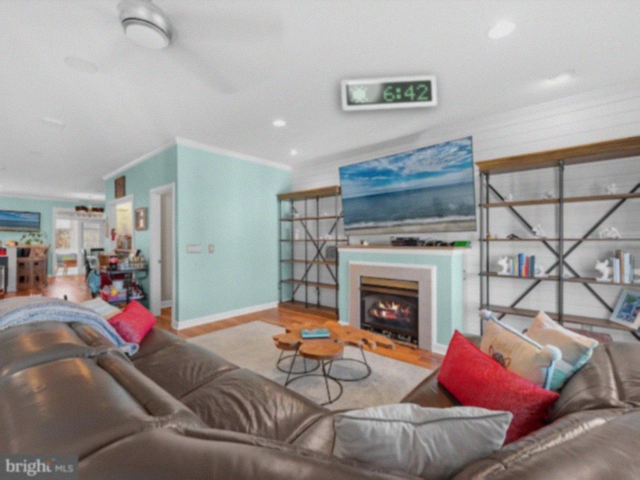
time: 6:42
